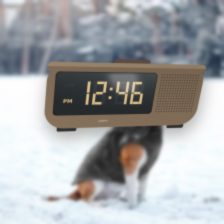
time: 12:46
